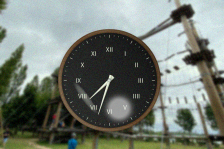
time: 7:33
